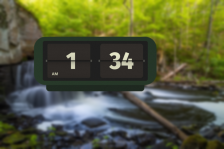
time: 1:34
